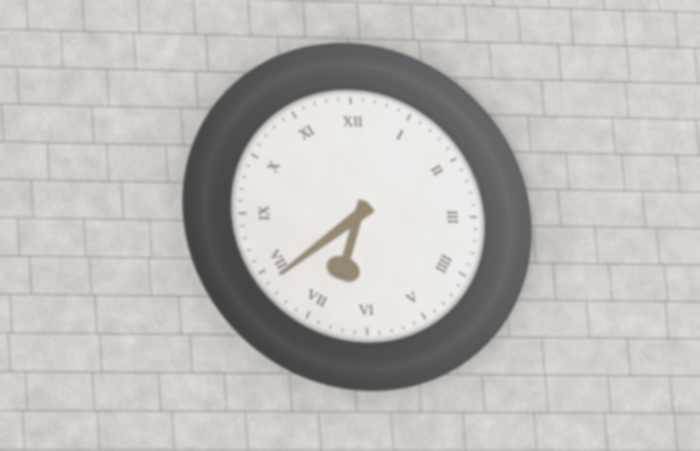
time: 6:39
